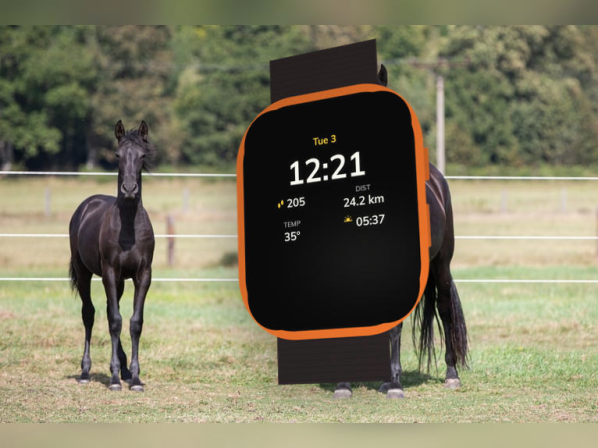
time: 12:21
